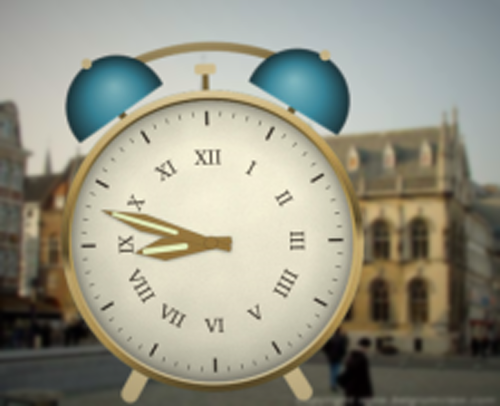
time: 8:48
